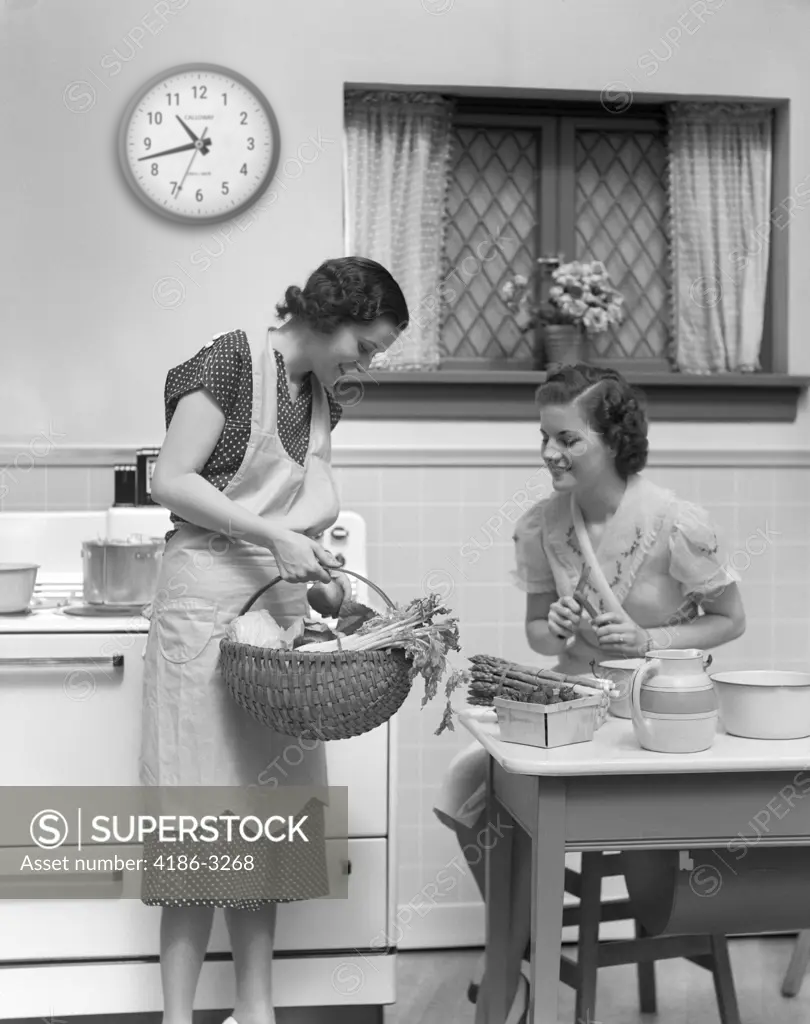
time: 10:42:34
